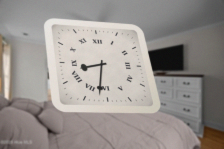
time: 8:32
